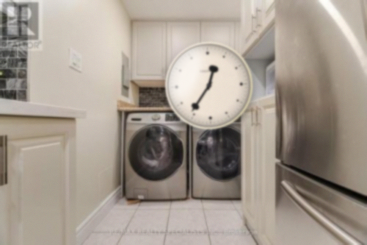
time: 12:36
